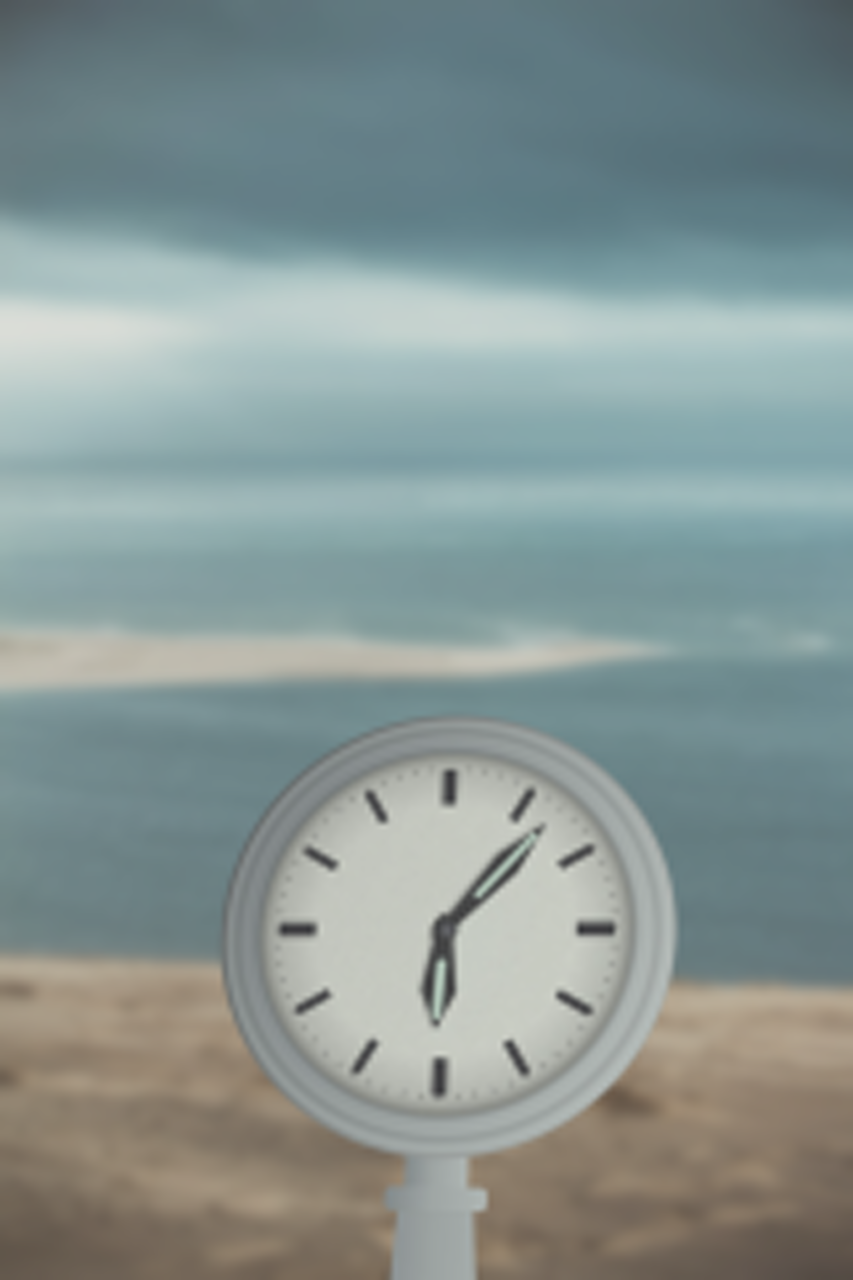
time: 6:07
